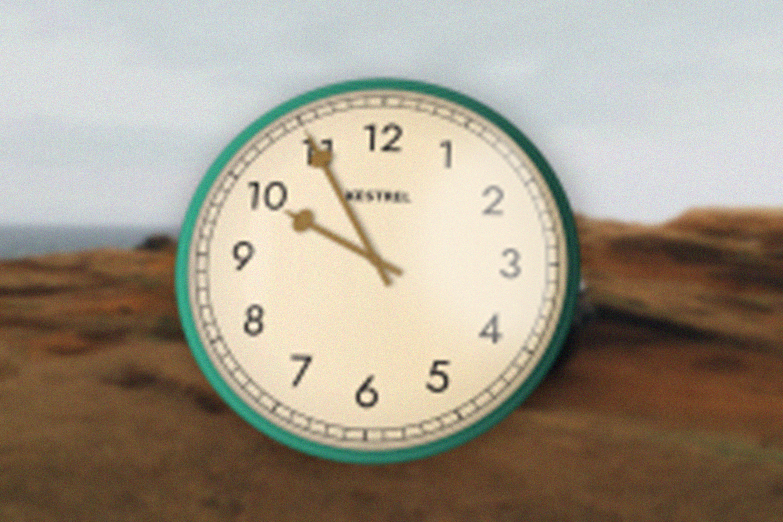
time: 9:55
